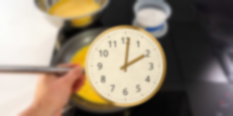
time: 2:01
